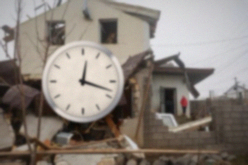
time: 12:18
